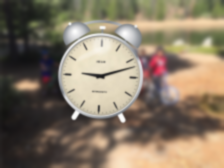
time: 9:12
